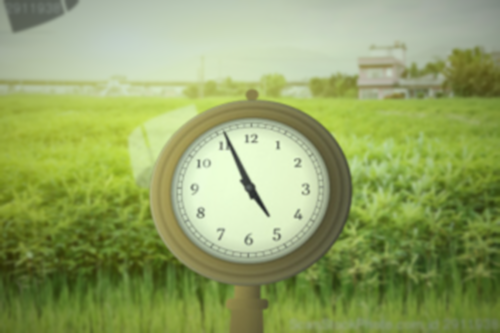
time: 4:56
